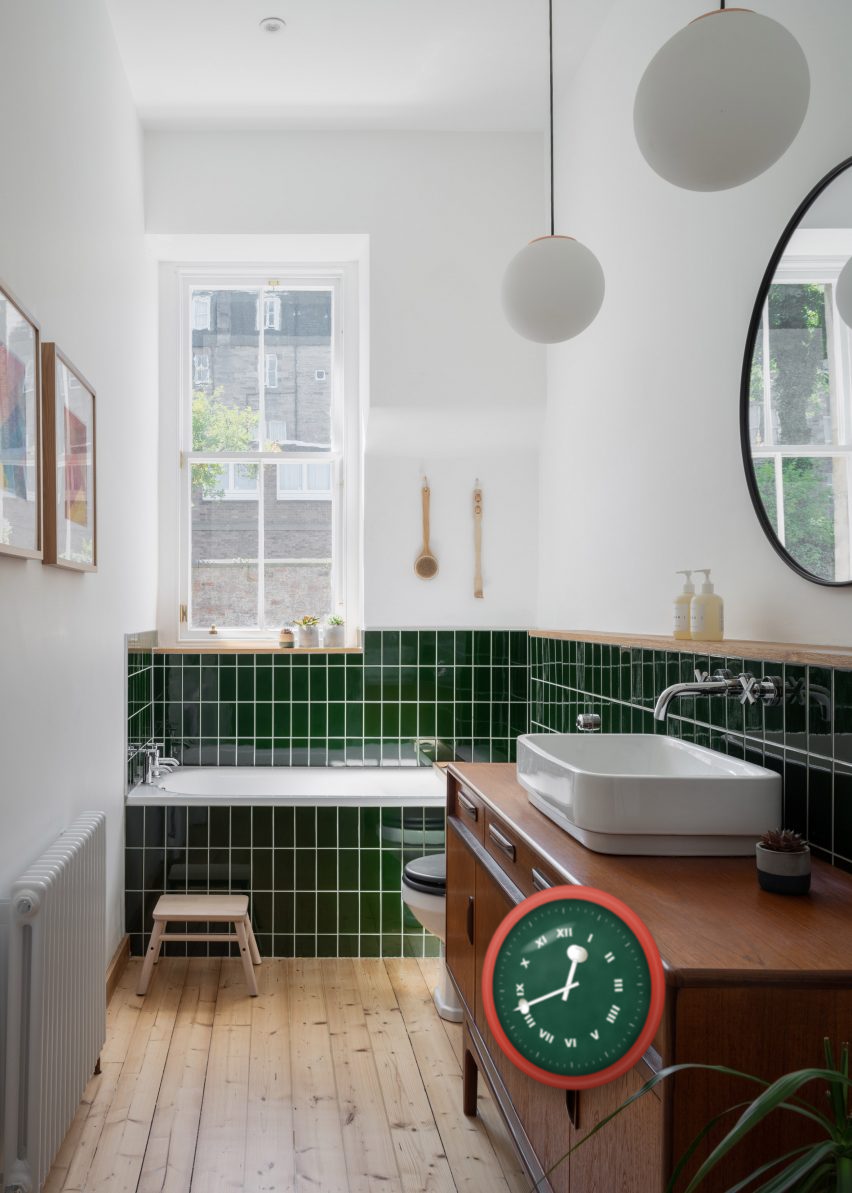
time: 12:42
